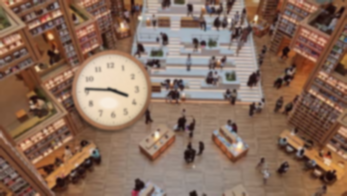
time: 3:46
